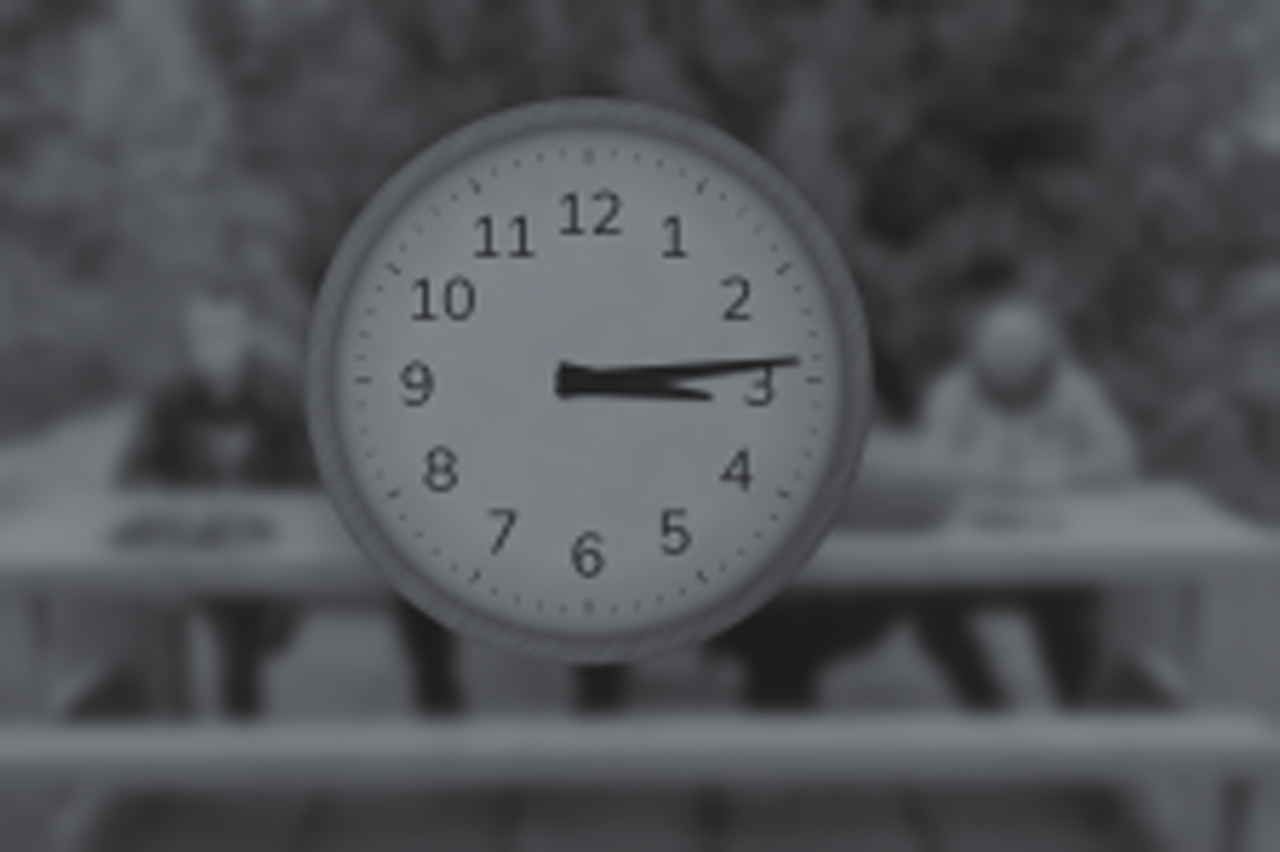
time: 3:14
